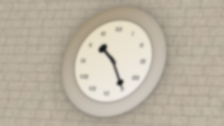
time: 10:25
